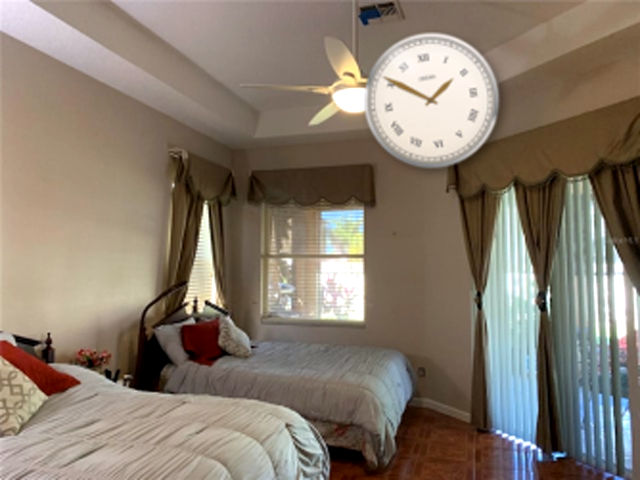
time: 1:51
